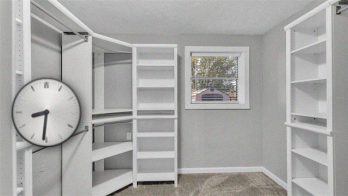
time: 8:31
